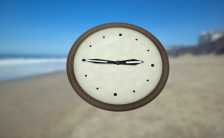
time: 2:45
